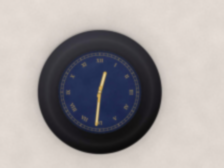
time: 12:31
